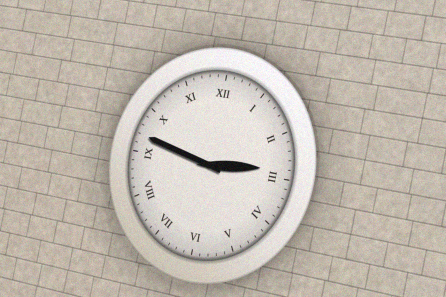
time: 2:47
